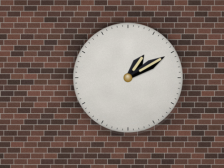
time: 1:10
